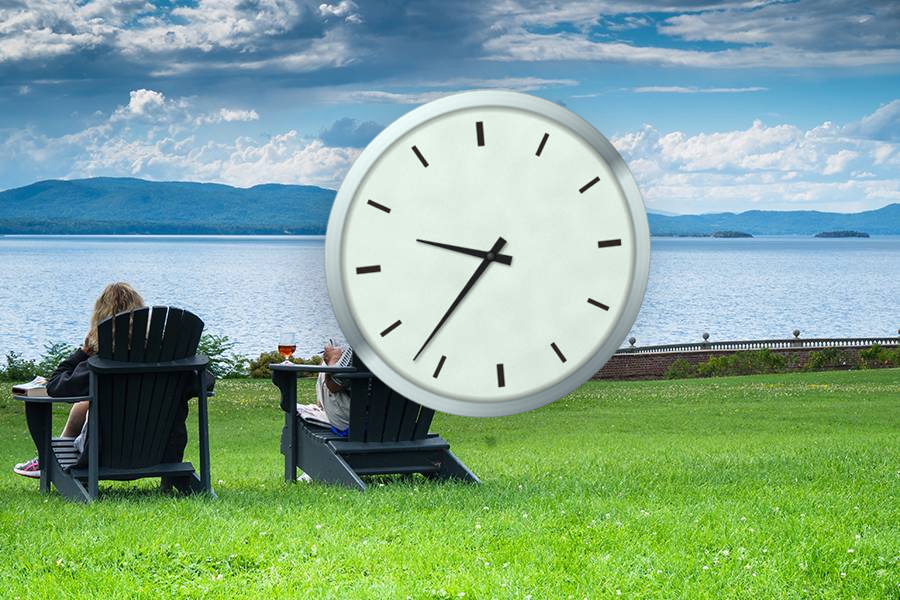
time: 9:37
